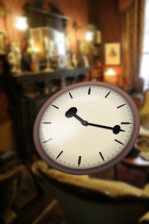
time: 10:17
